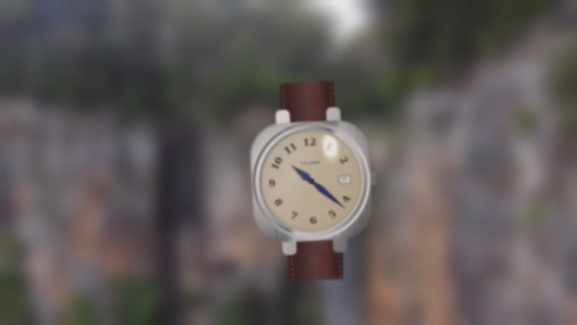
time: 10:22
